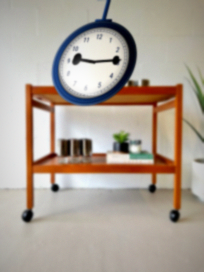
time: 9:14
